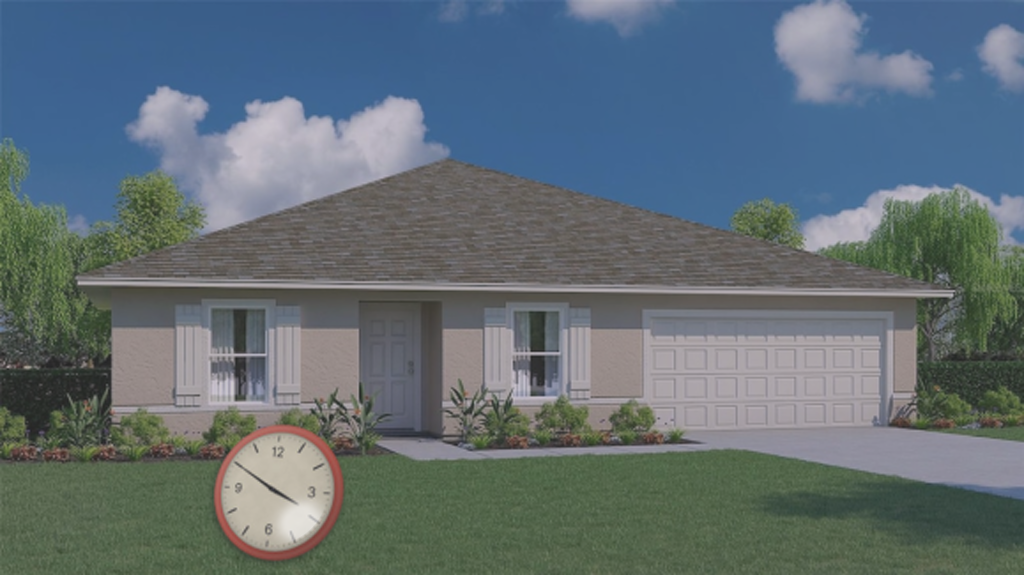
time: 3:50
